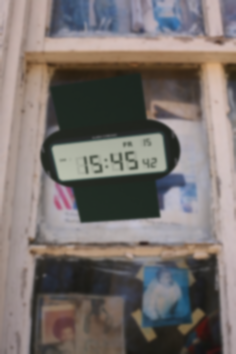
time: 15:45
